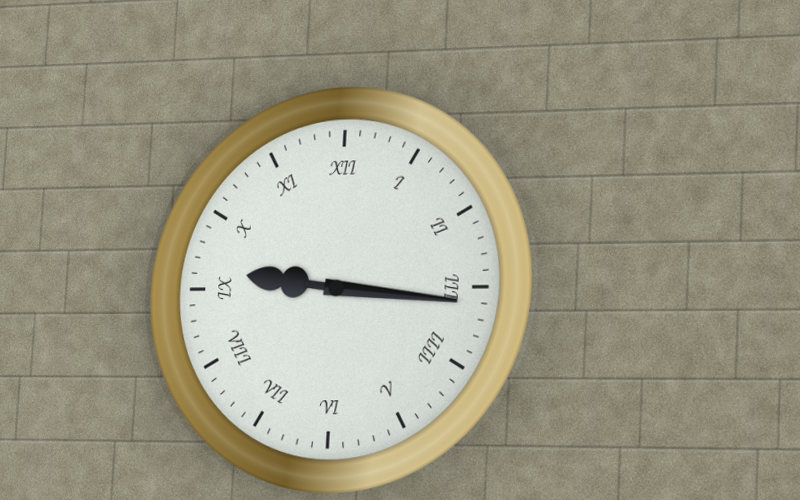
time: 9:16
